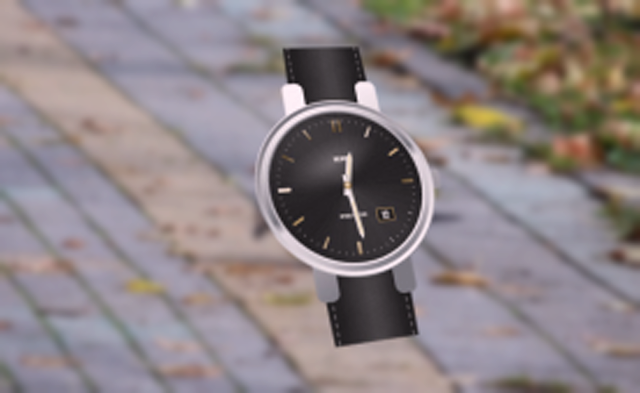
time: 12:29
